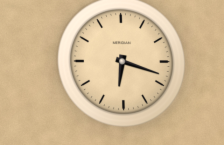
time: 6:18
